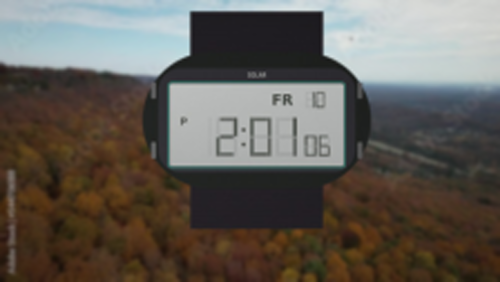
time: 2:01:06
